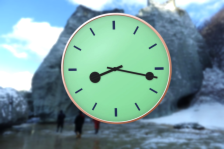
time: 8:17
